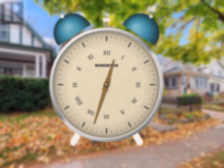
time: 12:33
